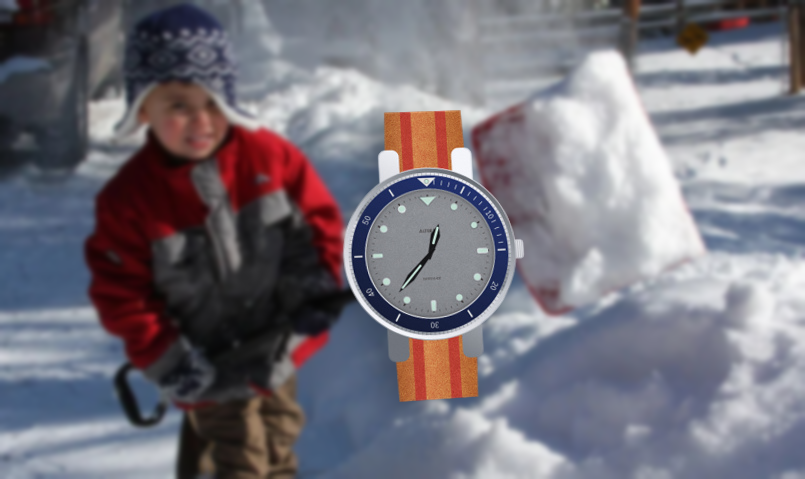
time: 12:37
